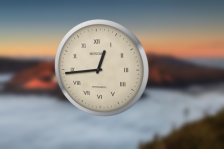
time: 12:44
